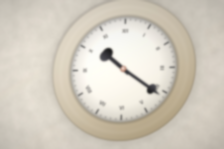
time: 10:21
